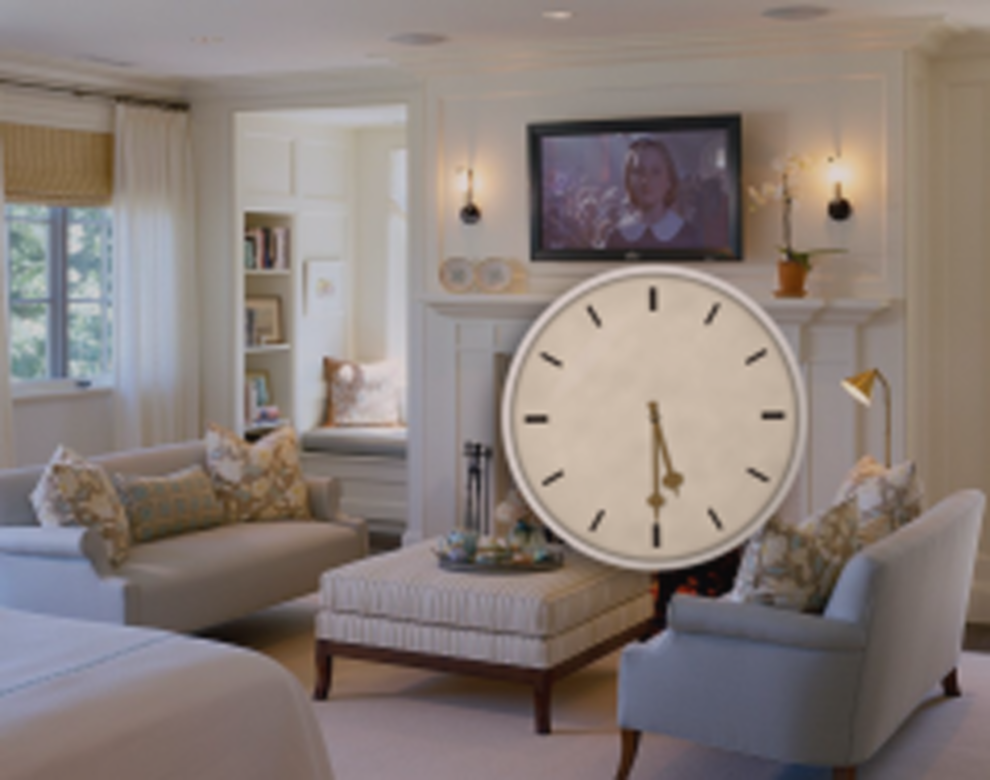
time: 5:30
